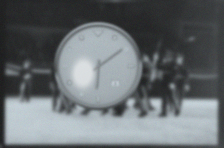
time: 6:09
